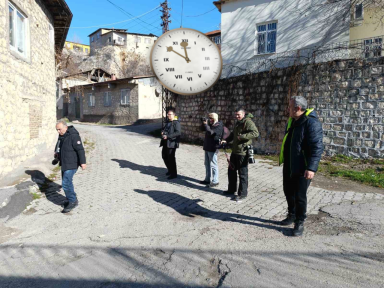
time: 11:51
